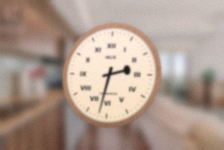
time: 2:32
